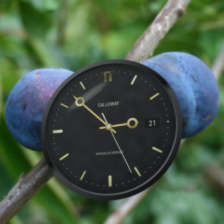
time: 2:52:26
